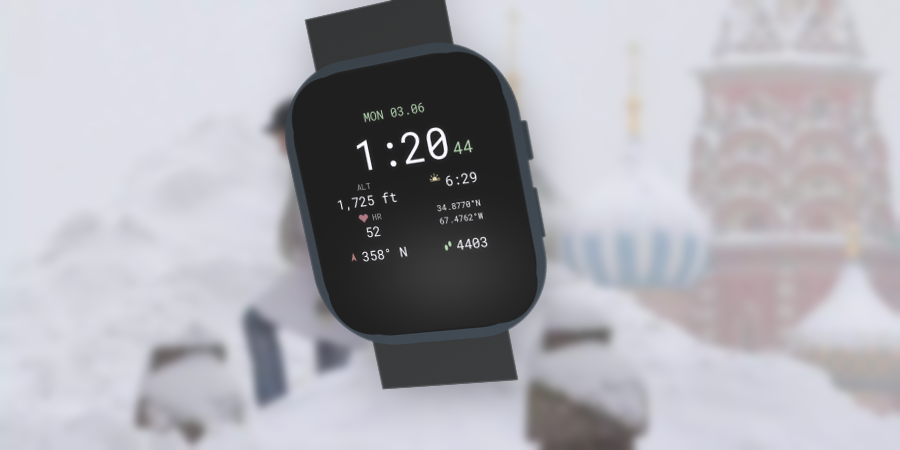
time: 1:20:44
